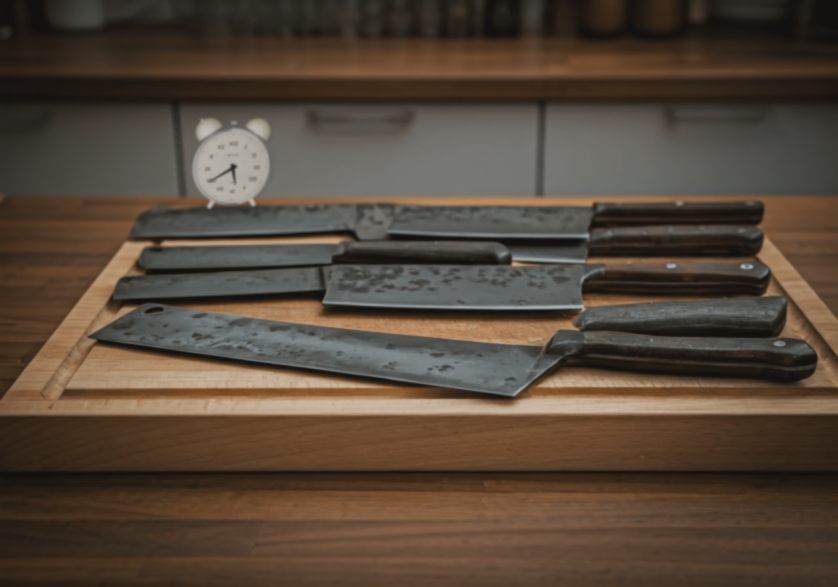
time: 5:40
